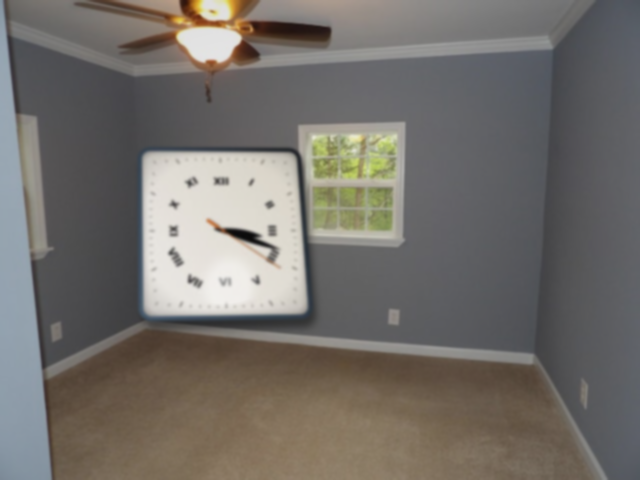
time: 3:18:21
